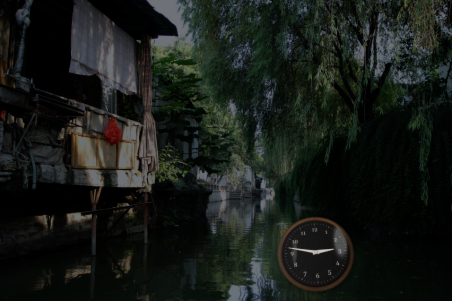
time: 2:47
